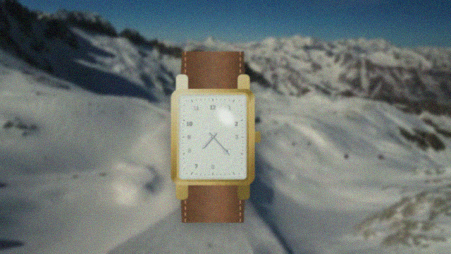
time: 7:23
